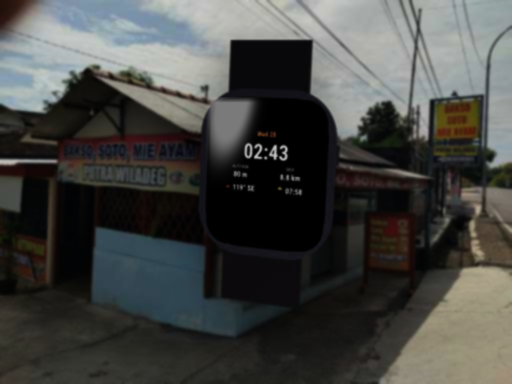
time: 2:43
